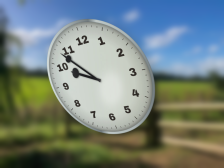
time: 9:53
